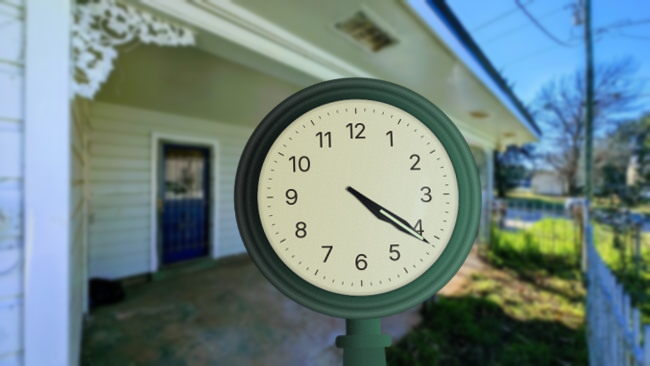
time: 4:21
